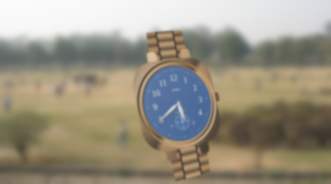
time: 5:40
